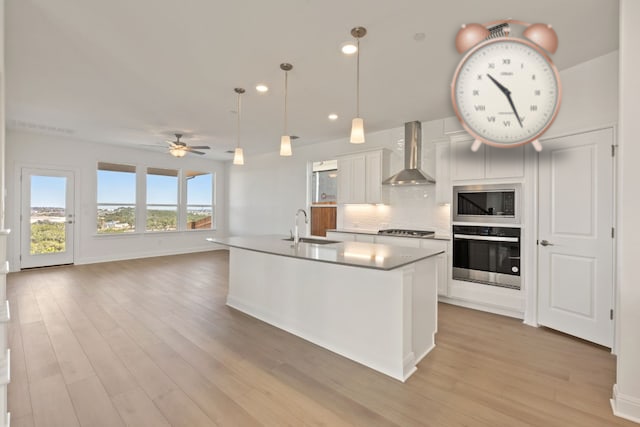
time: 10:26
